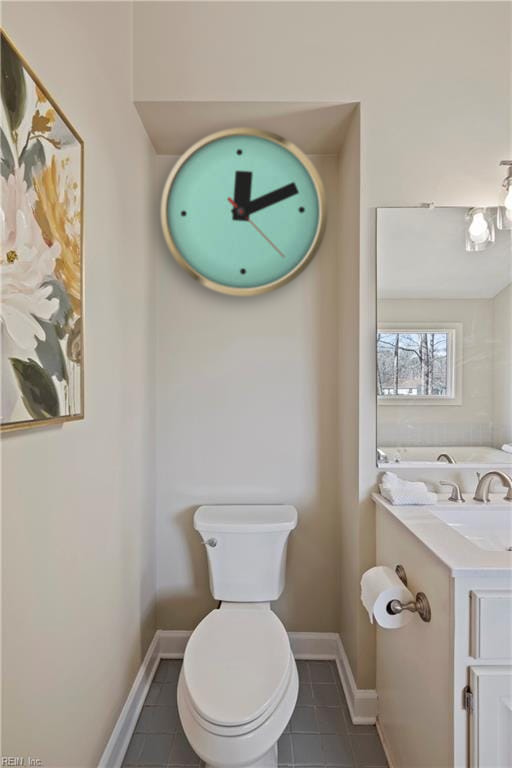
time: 12:11:23
